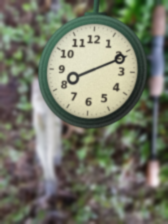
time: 8:11
